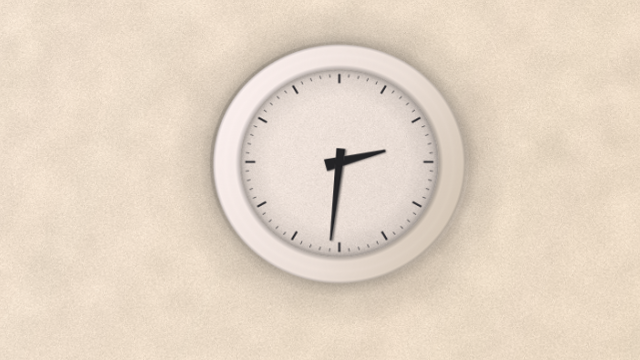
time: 2:31
